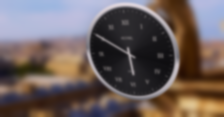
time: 5:50
